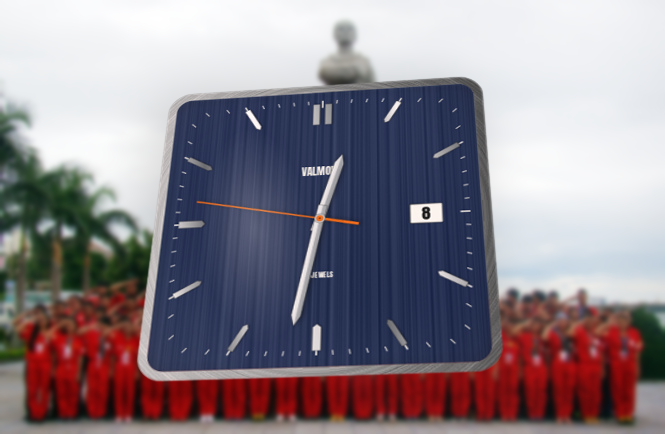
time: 12:31:47
